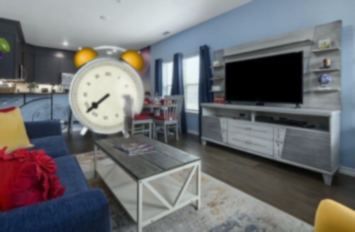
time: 7:38
